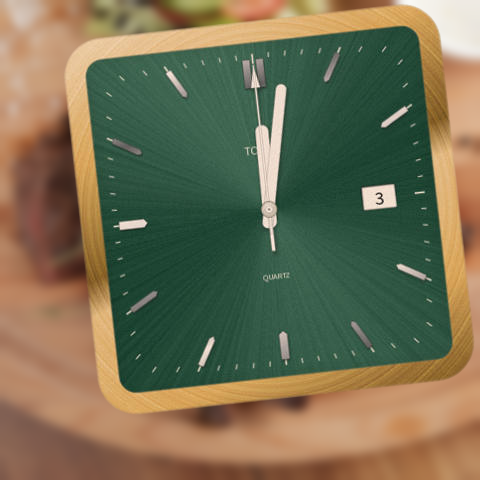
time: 12:02:00
